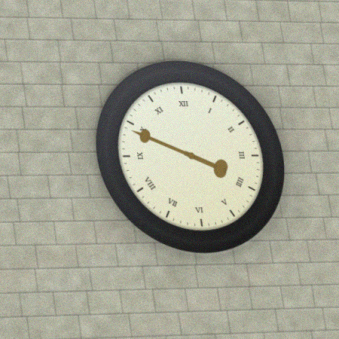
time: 3:49
